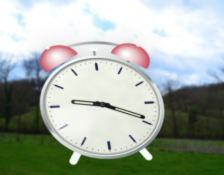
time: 9:19
